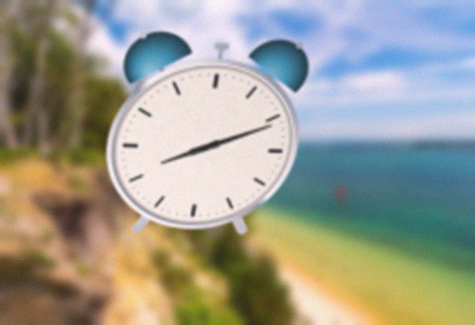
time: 8:11
